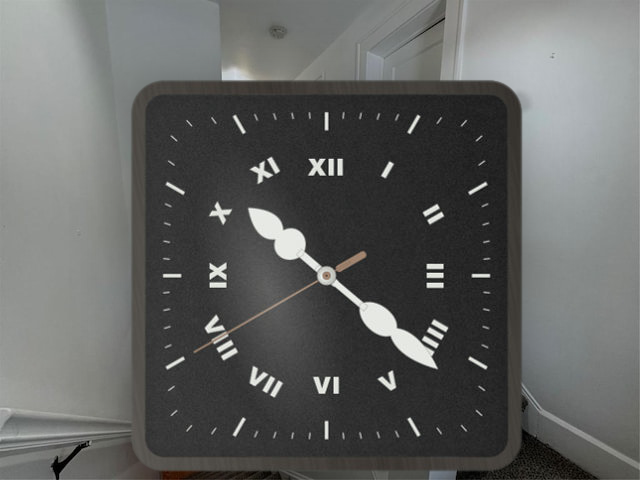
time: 10:21:40
